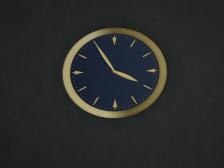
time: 3:55
